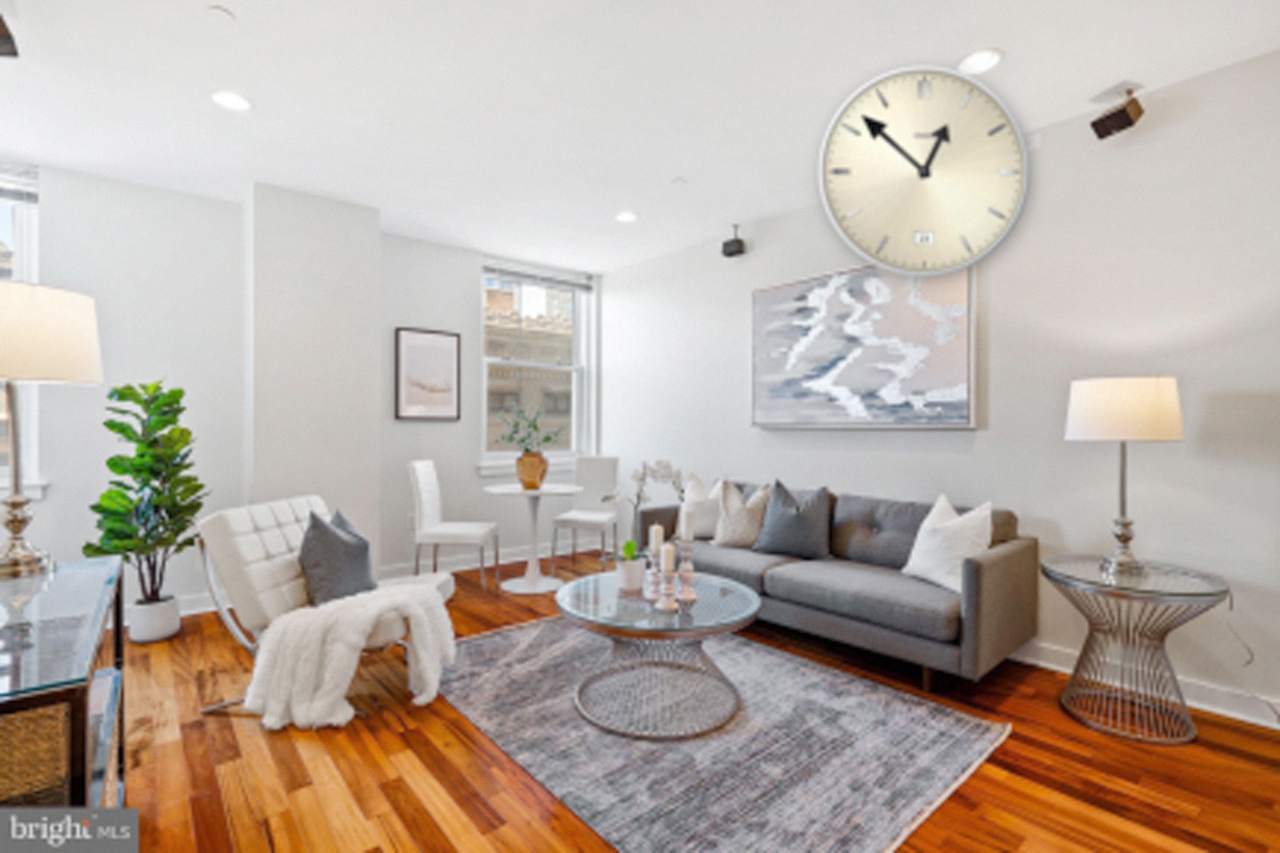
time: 12:52
